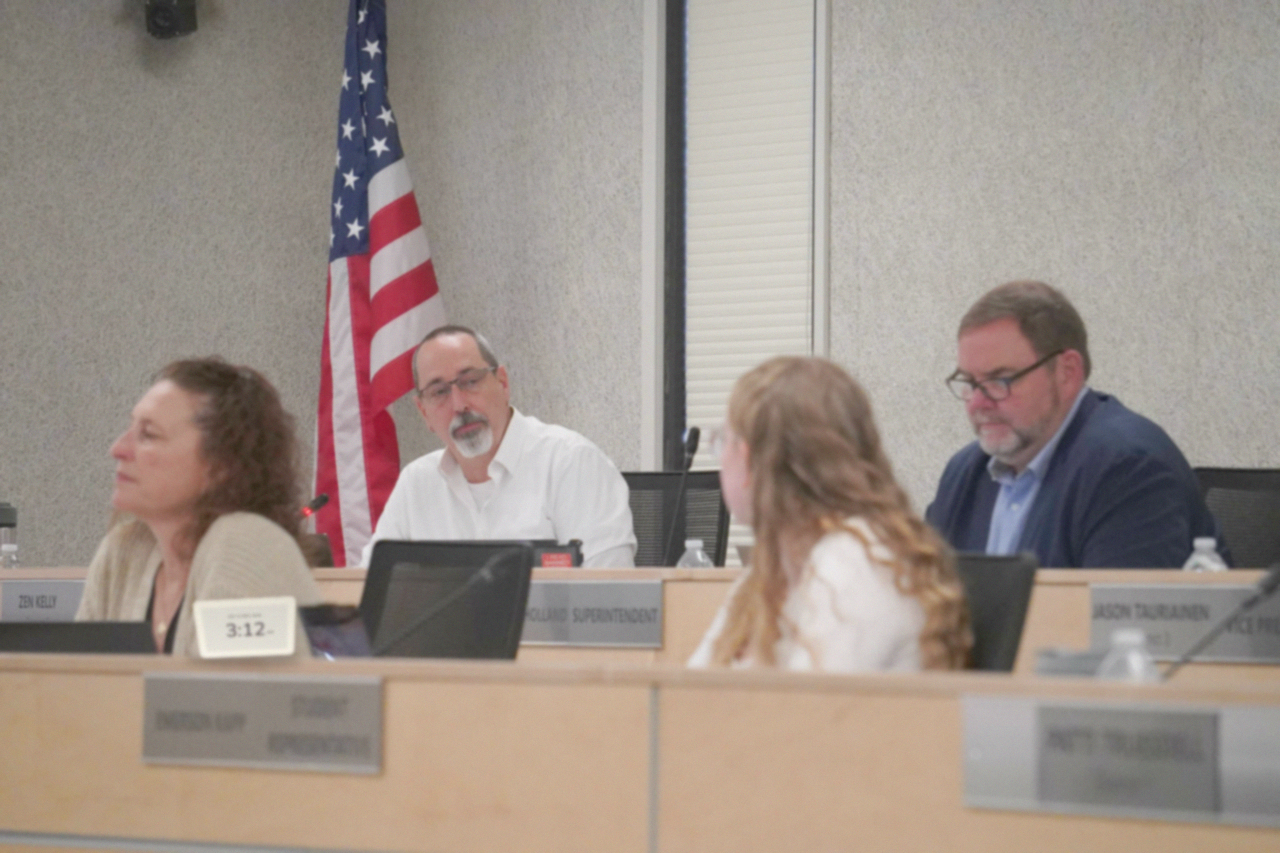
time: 3:12
